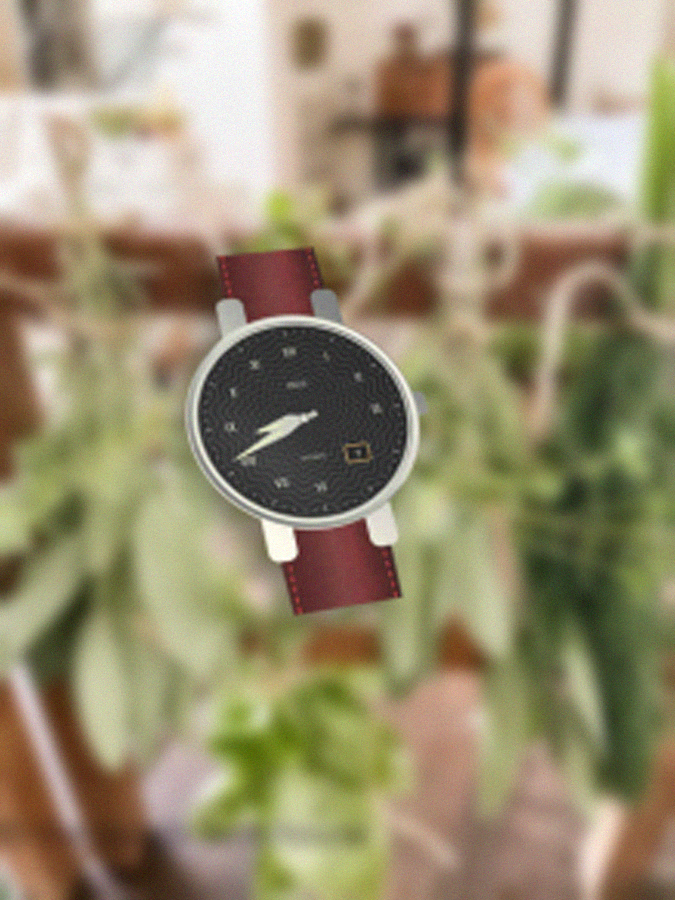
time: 8:41
